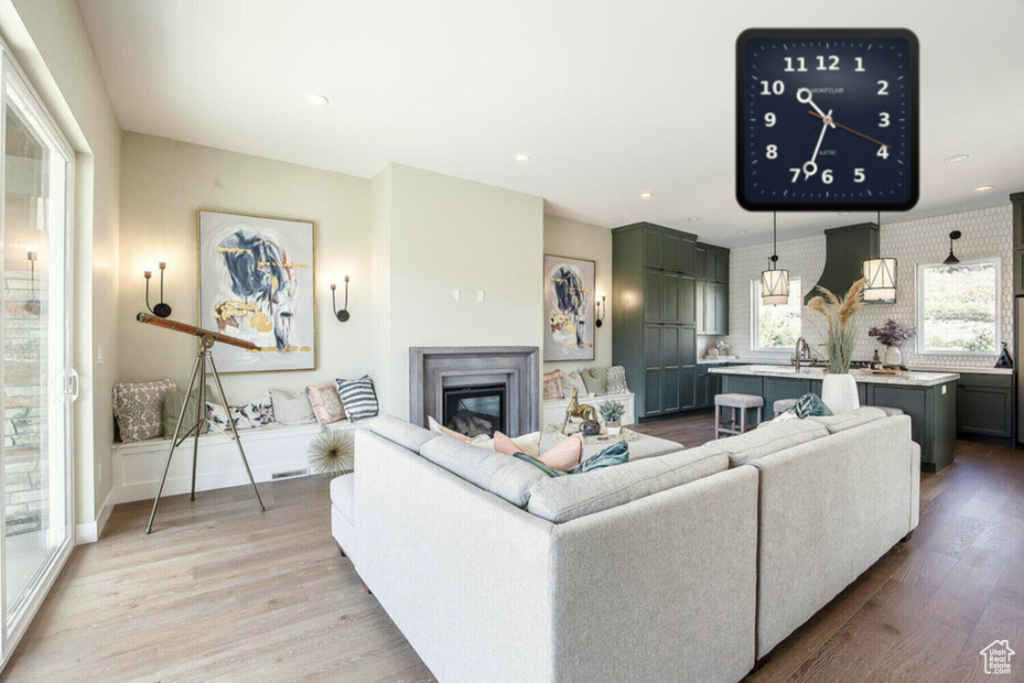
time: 10:33:19
